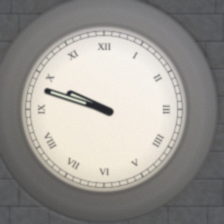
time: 9:48
